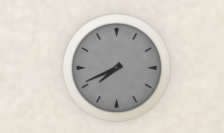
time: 7:41
